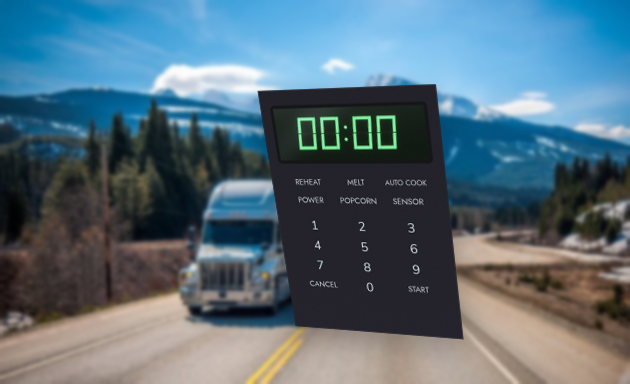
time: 0:00
